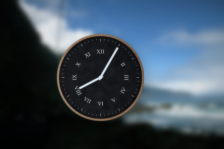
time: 8:05
